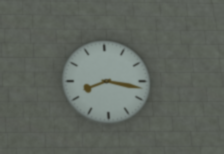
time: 8:17
